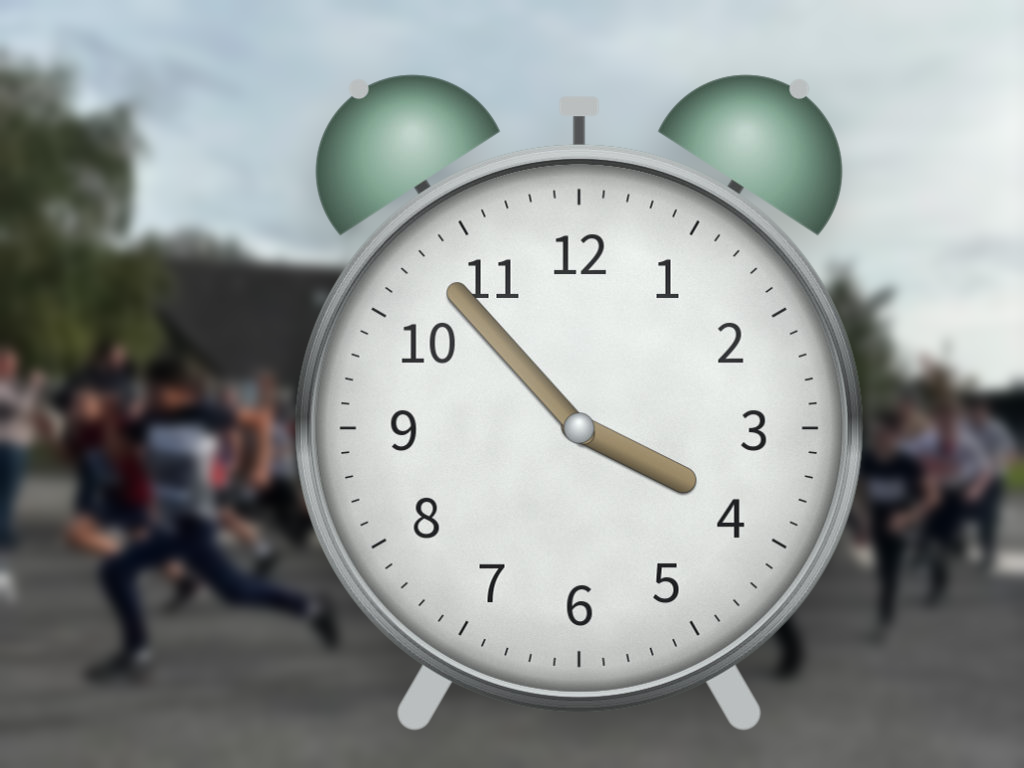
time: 3:53
